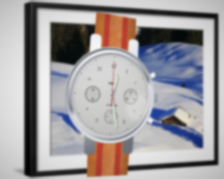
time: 12:28
